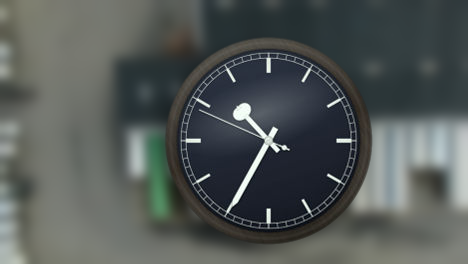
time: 10:34:49
